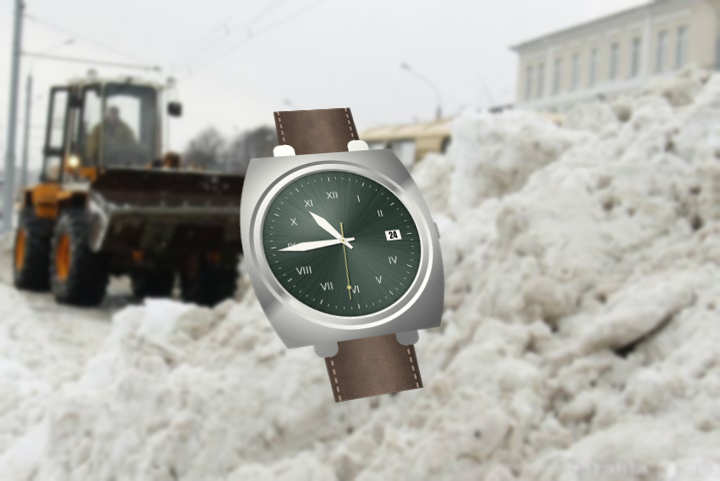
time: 10:44:31
